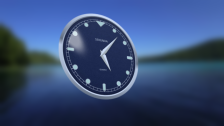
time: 5:07
